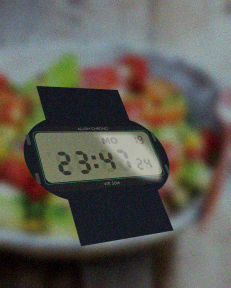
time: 23:47:24
